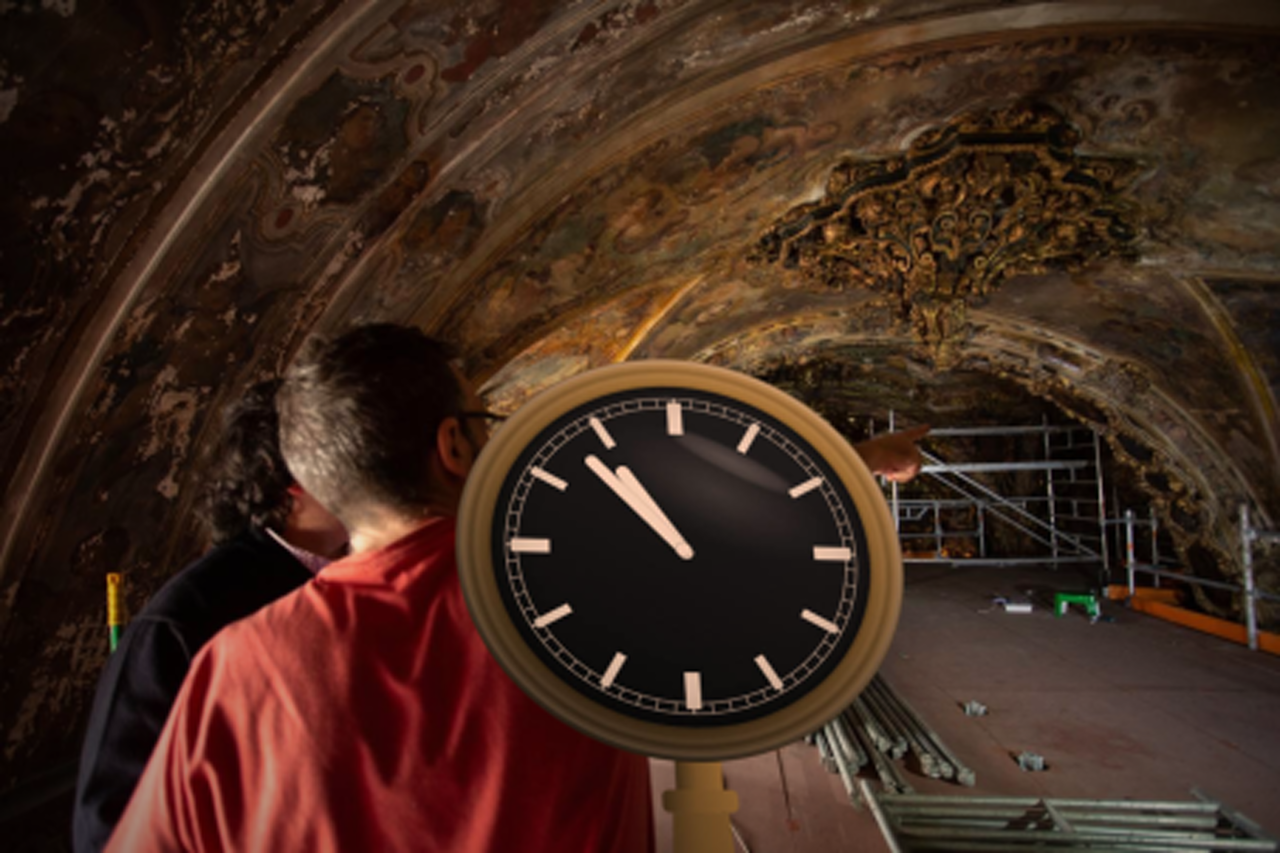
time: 10:53
